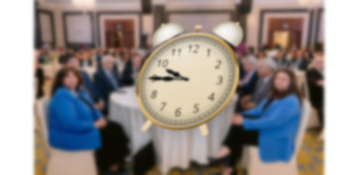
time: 9:45
